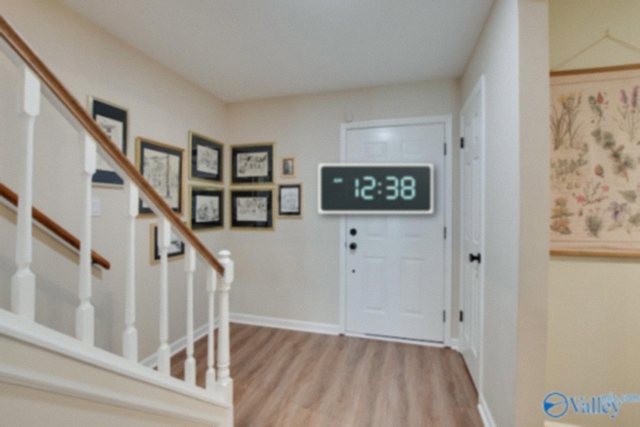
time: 12:38
